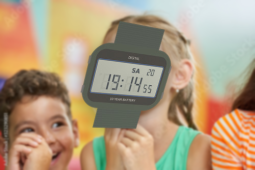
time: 19:14:55
